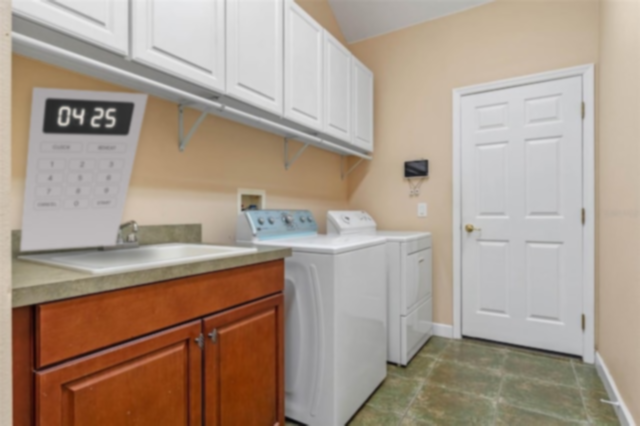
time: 4:25
